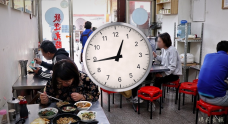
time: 12:44
